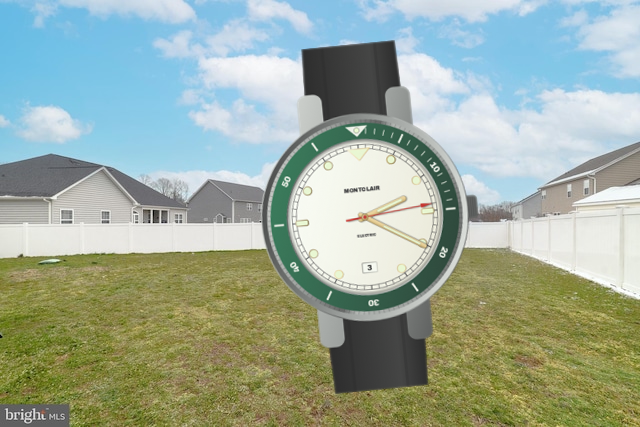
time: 2:20:14
